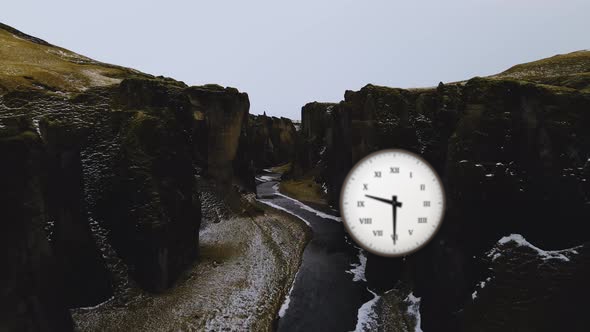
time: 9:30
